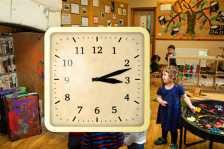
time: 3:12
